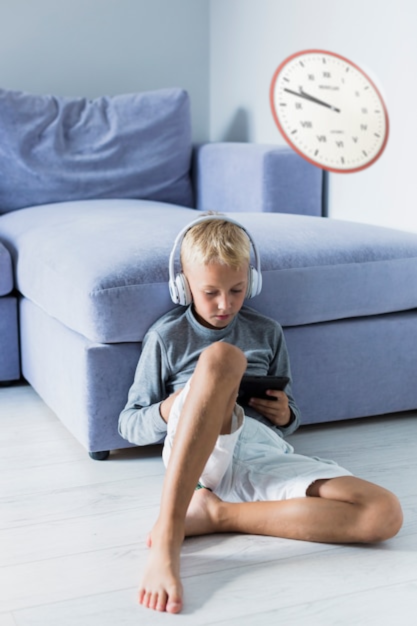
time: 9:48
